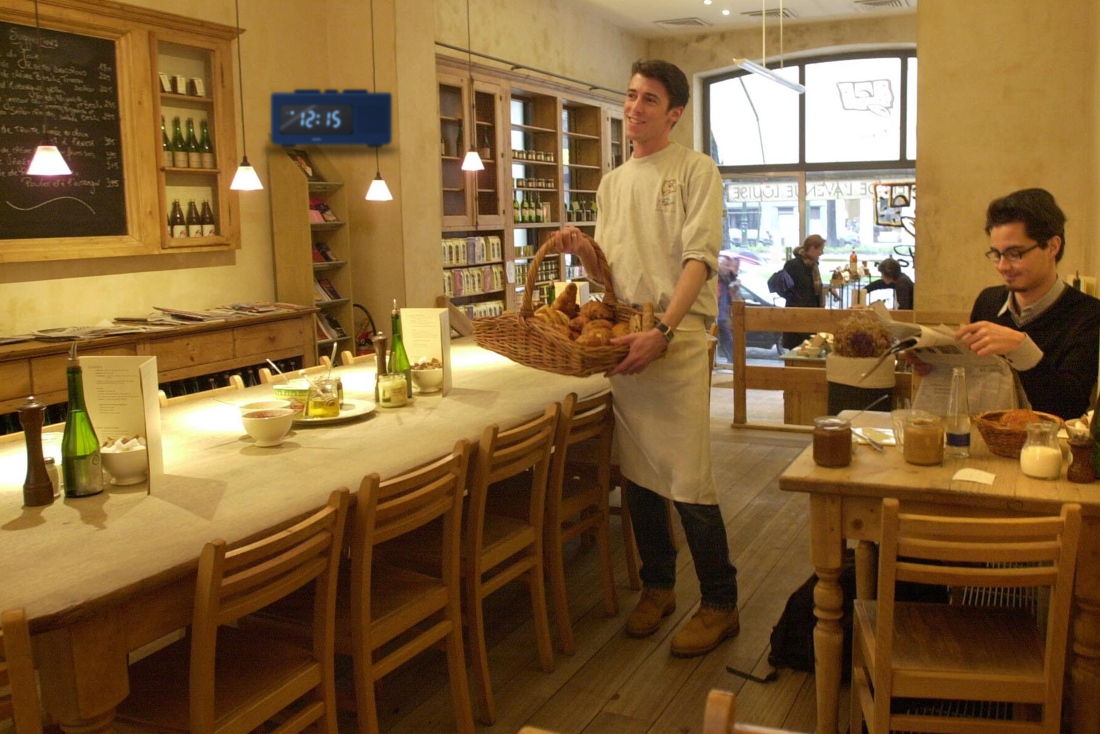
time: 12:15
